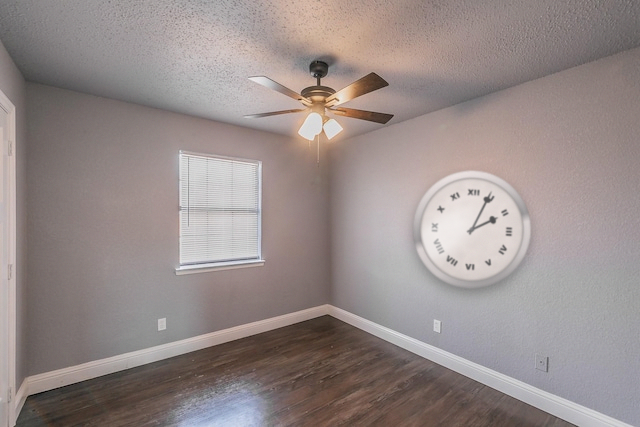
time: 2:04
